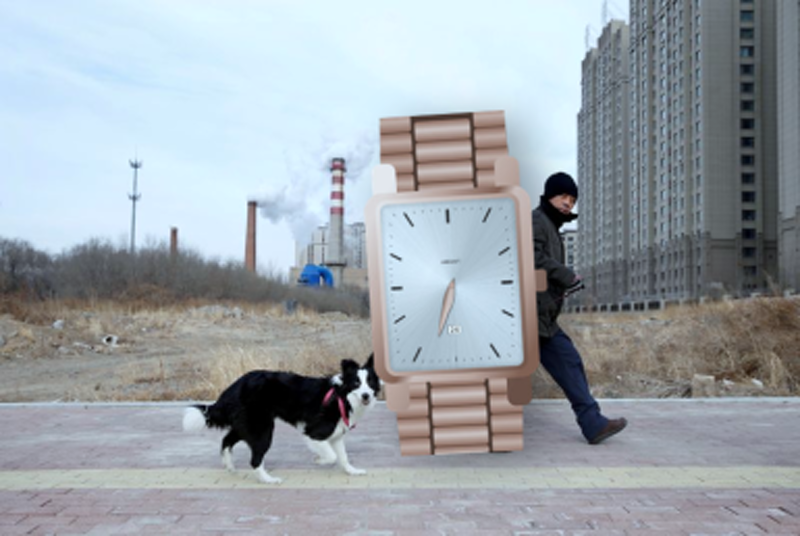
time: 6:33
